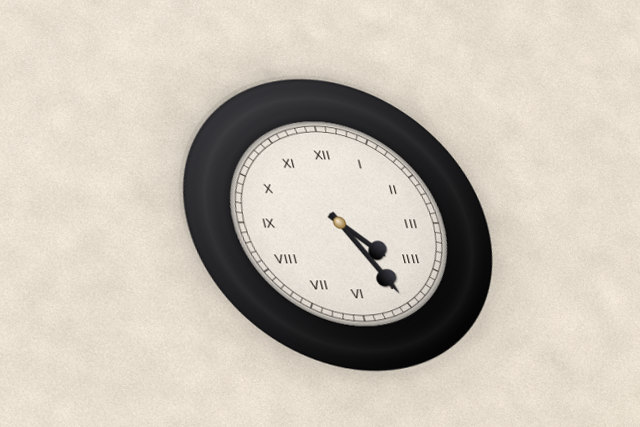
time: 4:25
